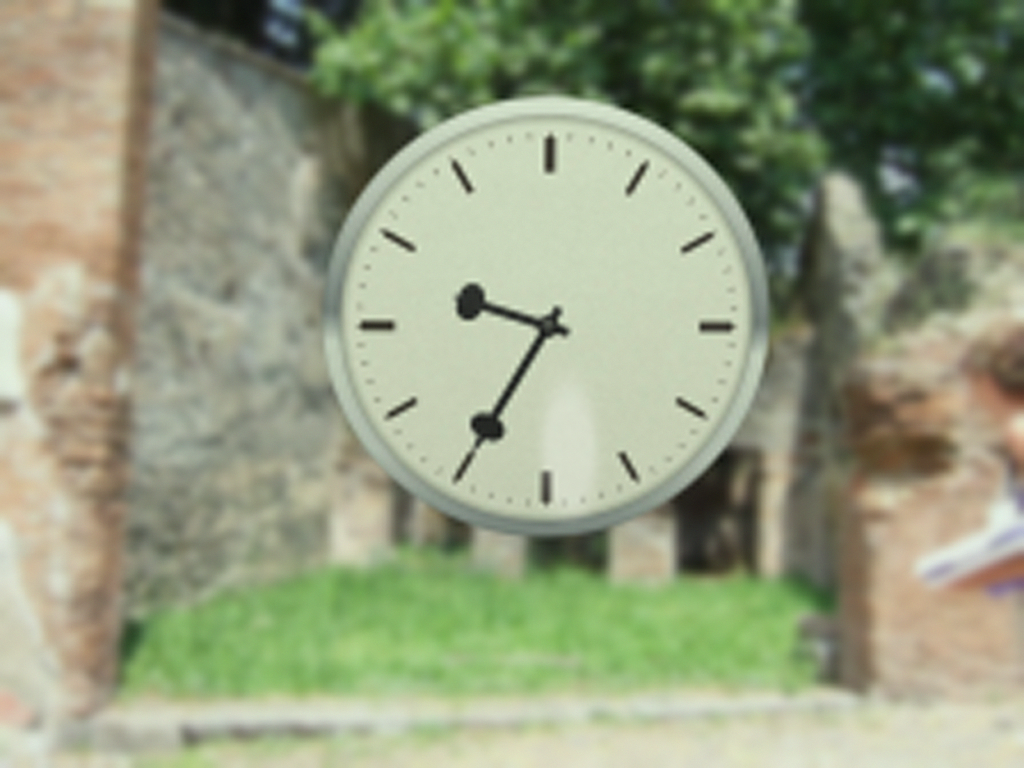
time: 9:35
